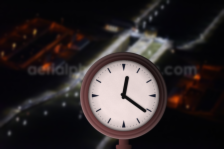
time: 12:21
